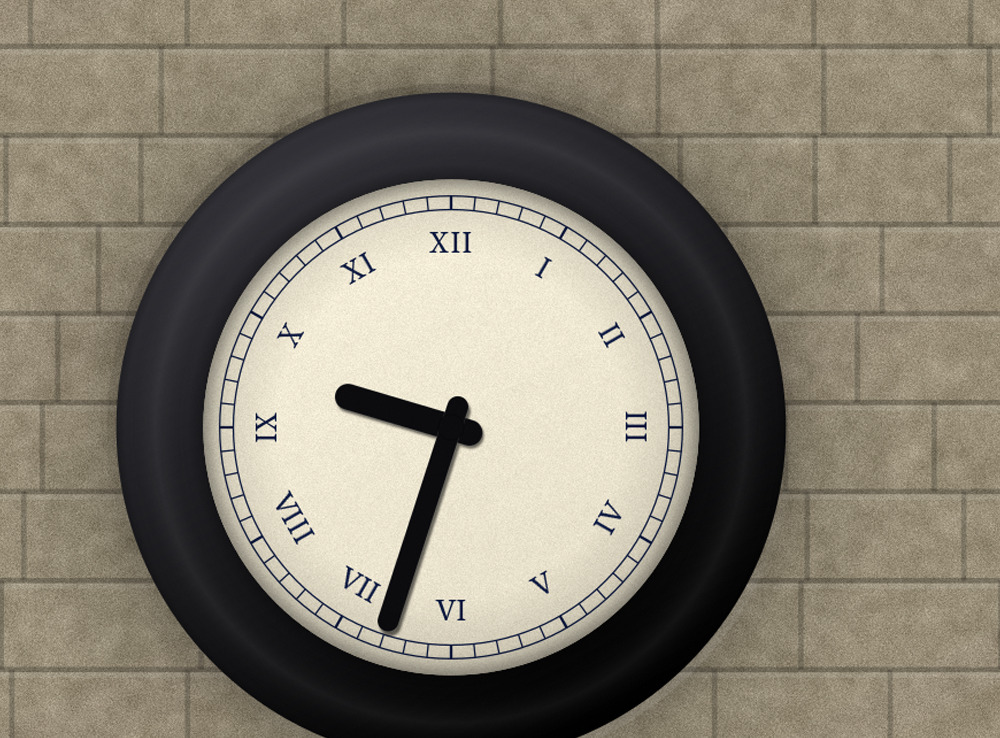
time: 9:33
